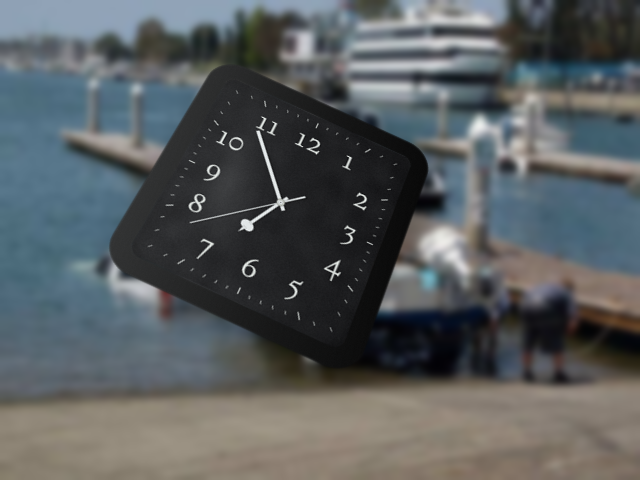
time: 6:53:38
